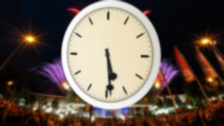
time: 5:29
